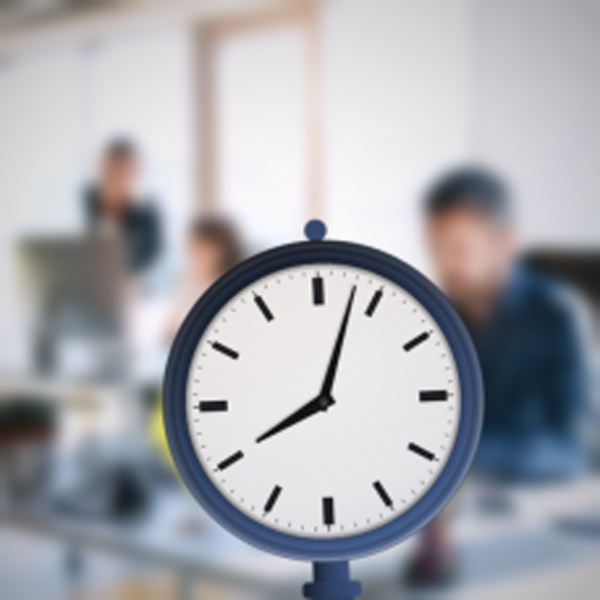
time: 8:03
